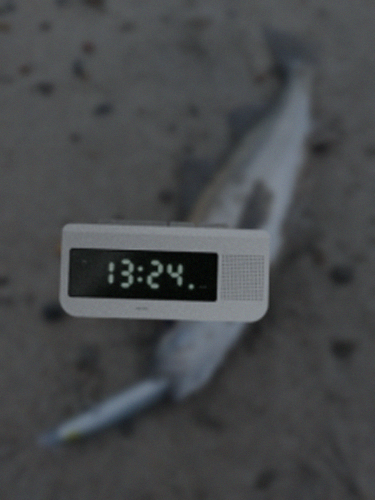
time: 13:24
